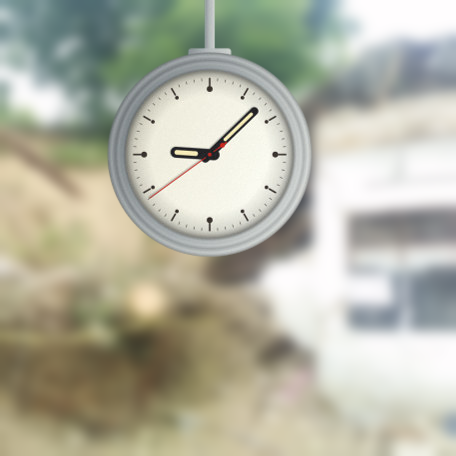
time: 9:07:39
